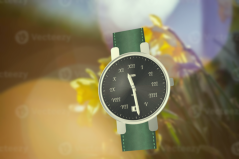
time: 11:29
